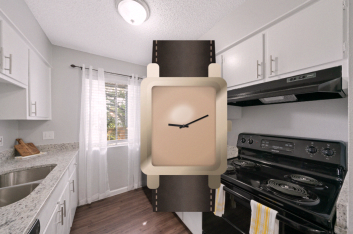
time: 9:11
